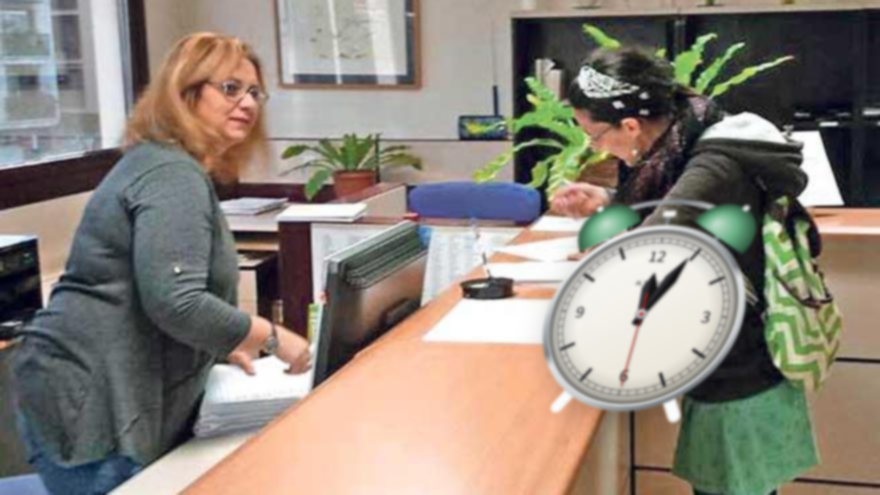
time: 12:04:30
